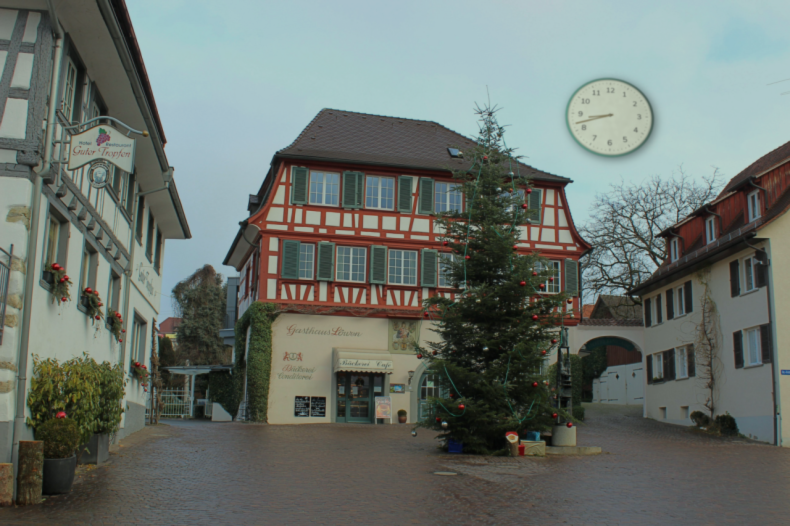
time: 8:42
